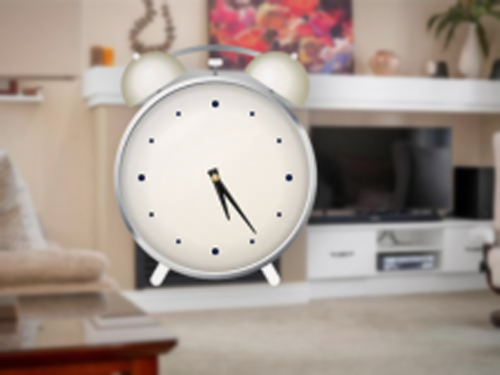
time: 5:24
